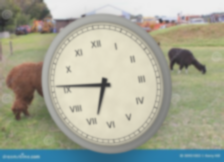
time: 6:46
